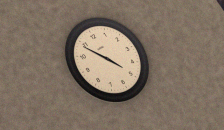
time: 4:54
